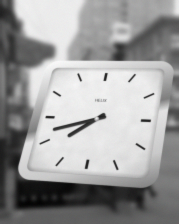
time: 7:42
